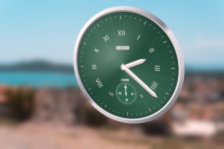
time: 2:22
